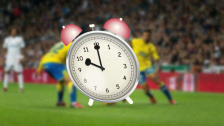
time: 10:00
